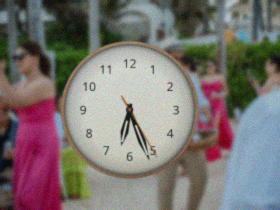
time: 6:26:25
